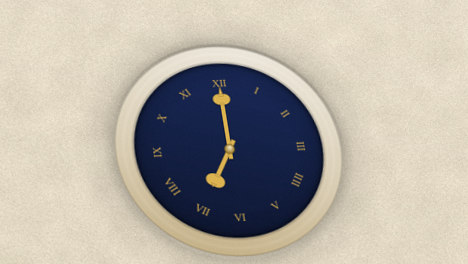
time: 7:00
